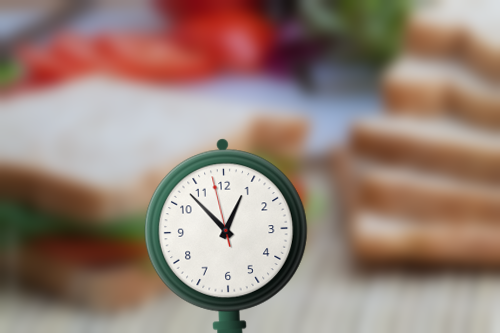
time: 12:52:58
